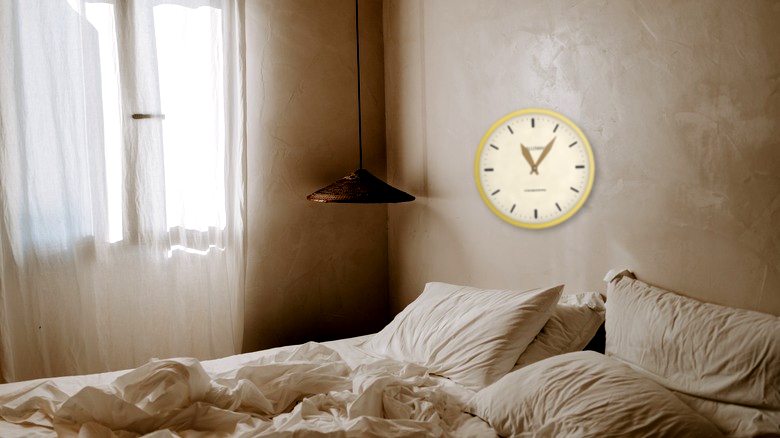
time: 11:06
